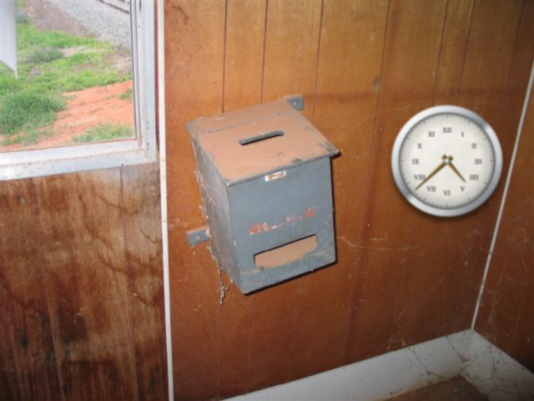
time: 4:38
